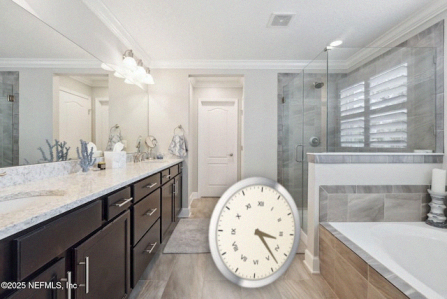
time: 3:23
